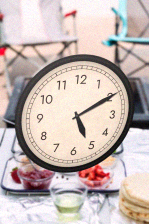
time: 5:10
